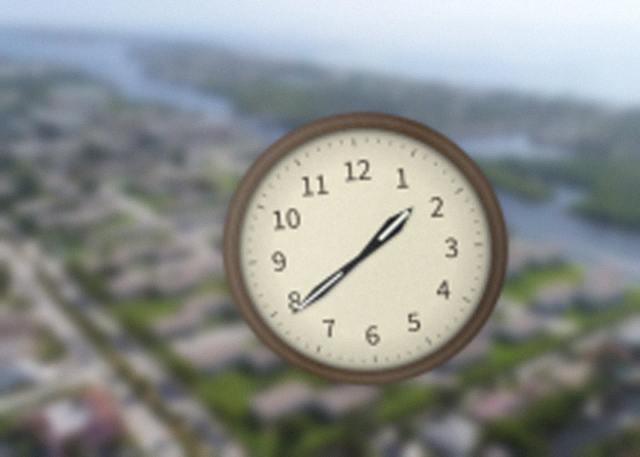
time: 1:39
